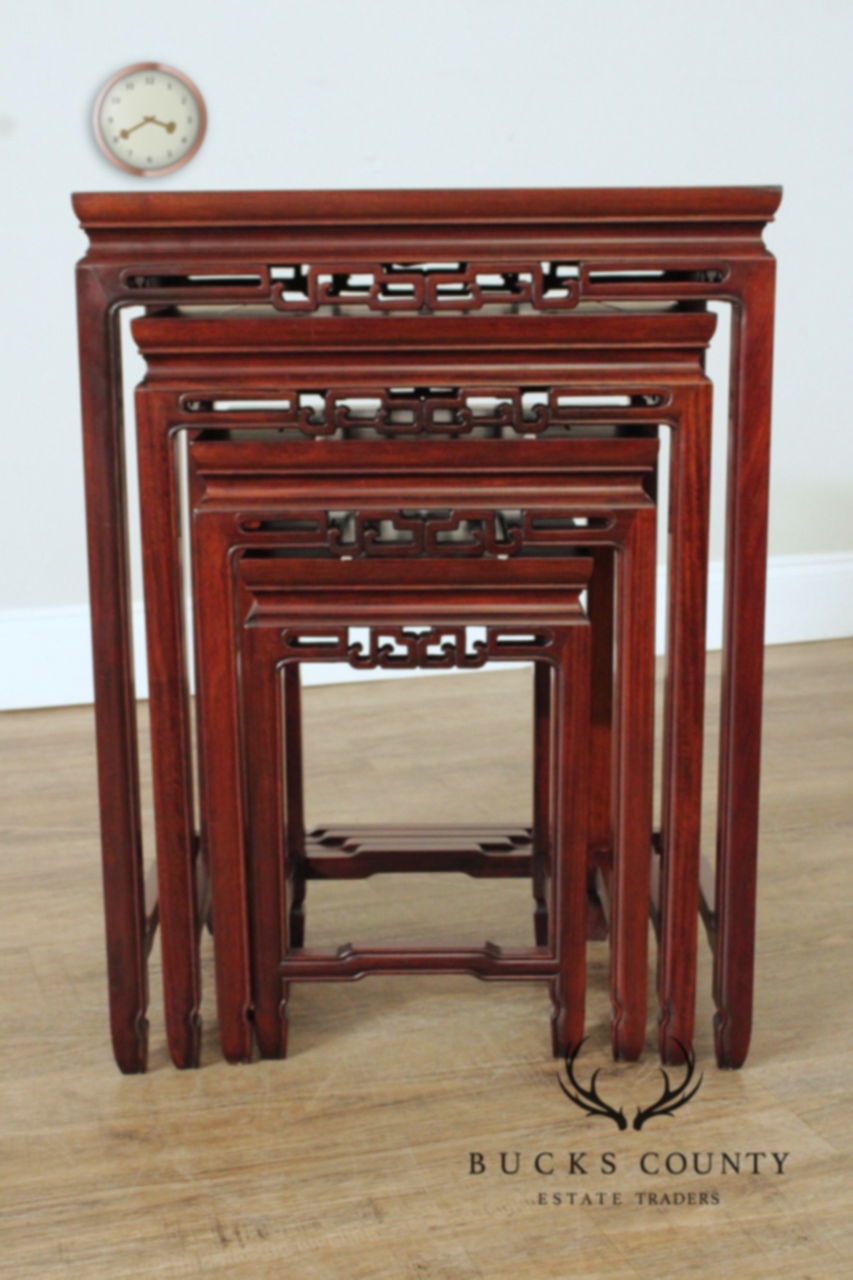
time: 3:40
